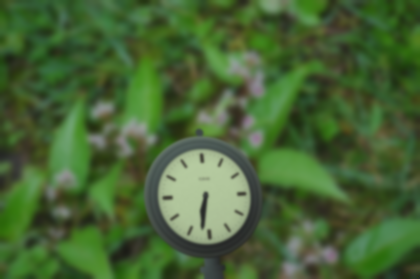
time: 6:32
